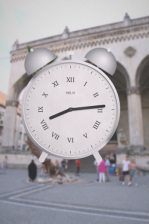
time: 8:14
